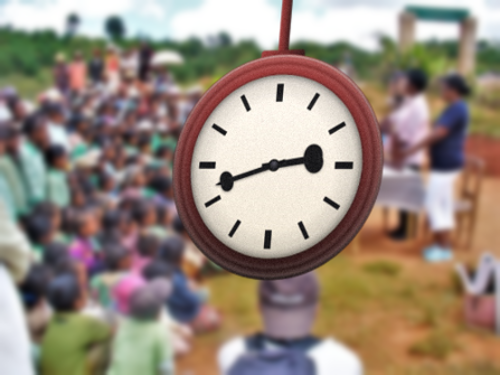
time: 2:42
